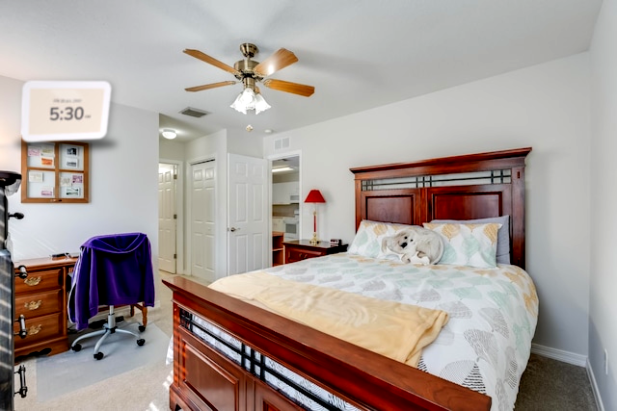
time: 5:30
